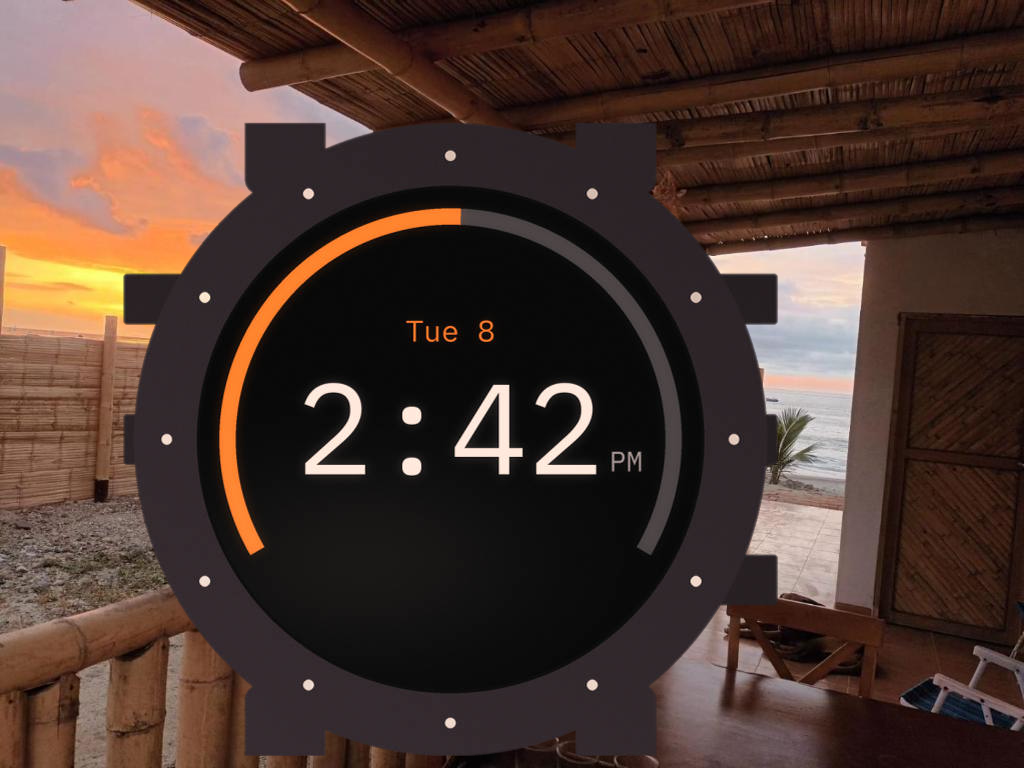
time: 2:42
